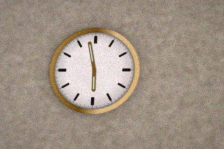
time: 5:58
